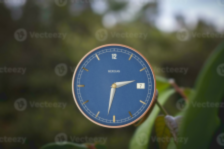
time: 2:32
